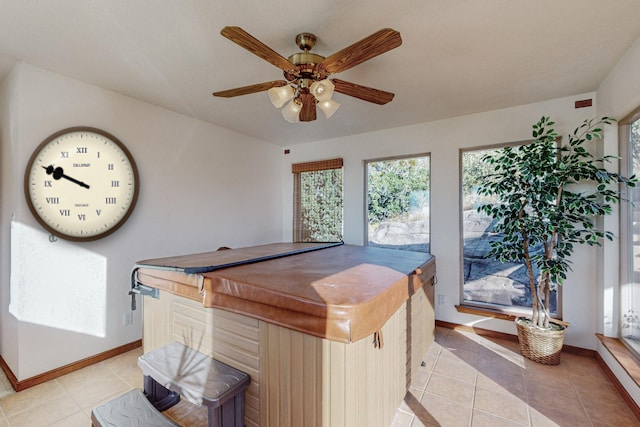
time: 9:49
